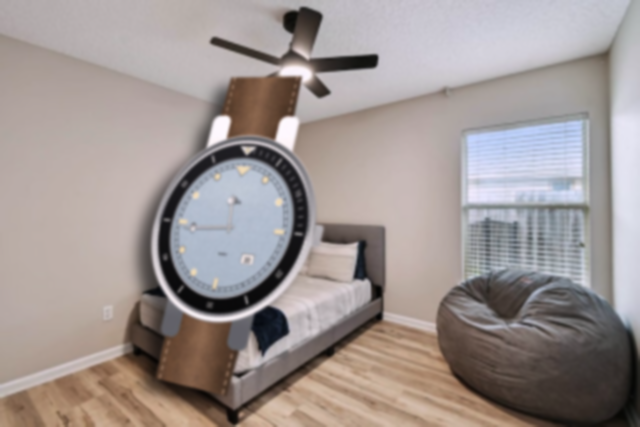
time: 11:44
